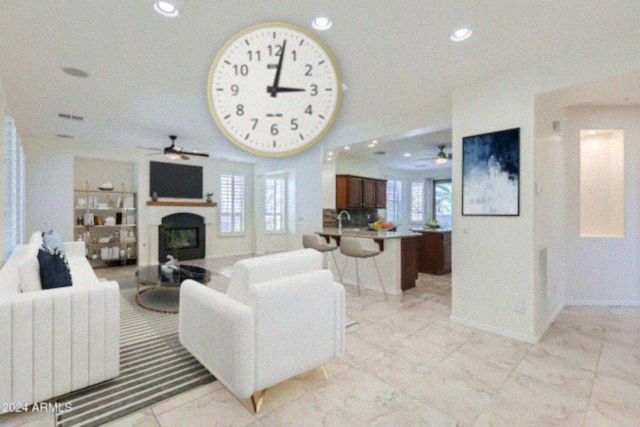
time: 3:02
